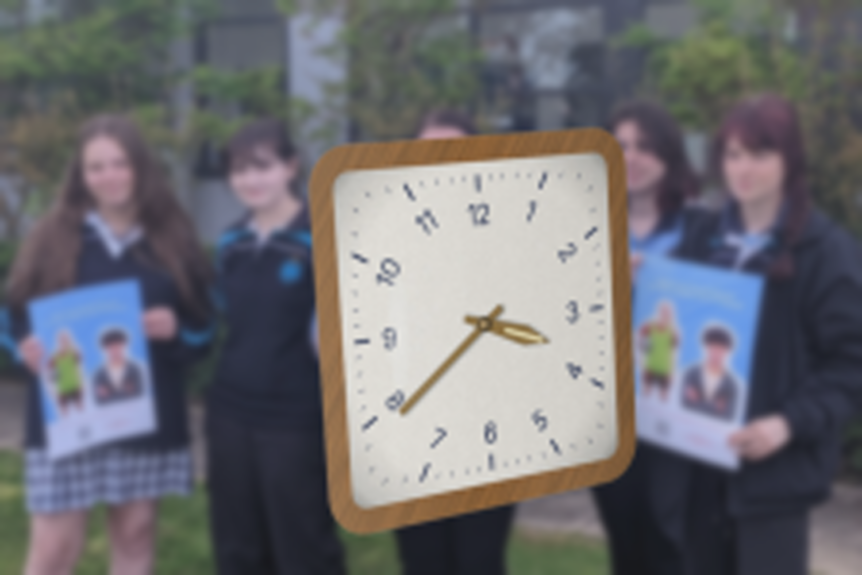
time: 3:39
